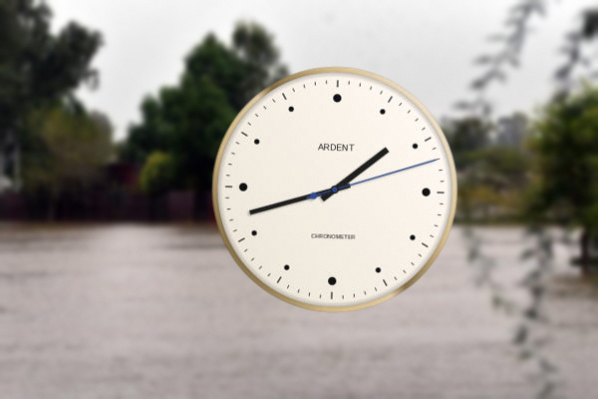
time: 1:42:12
